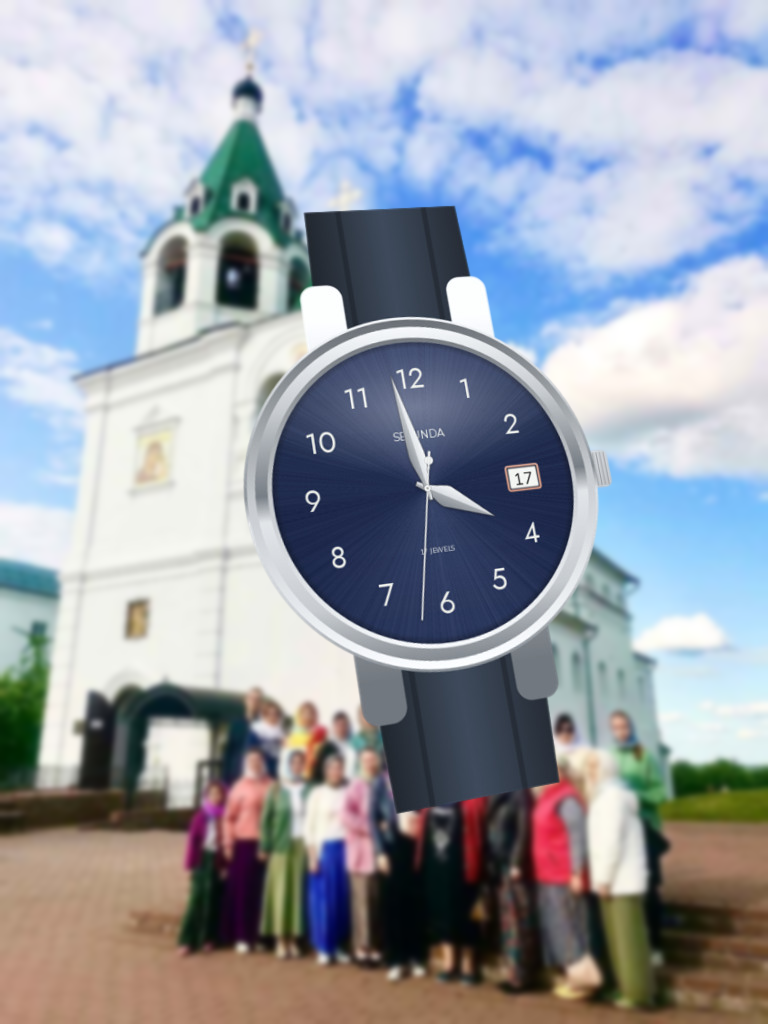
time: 3:58:32
